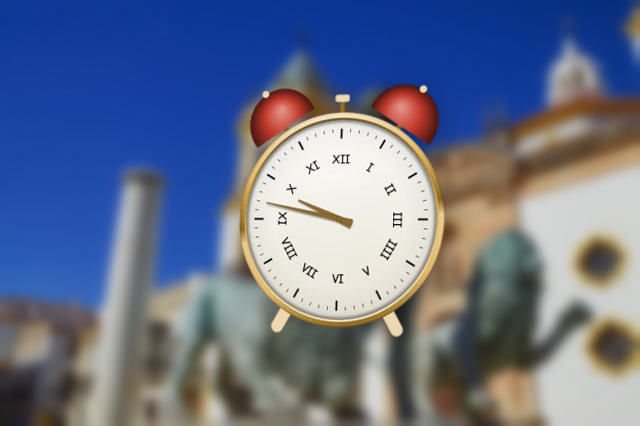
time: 9:47
